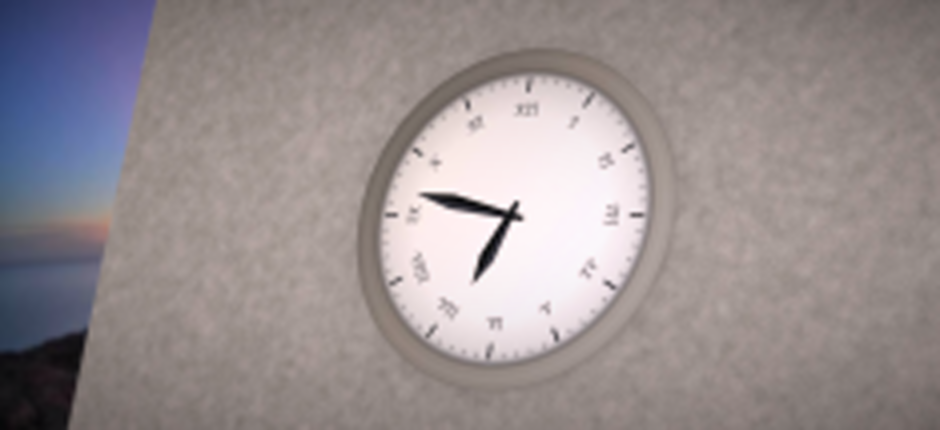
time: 6:47
